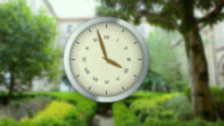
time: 3:57
